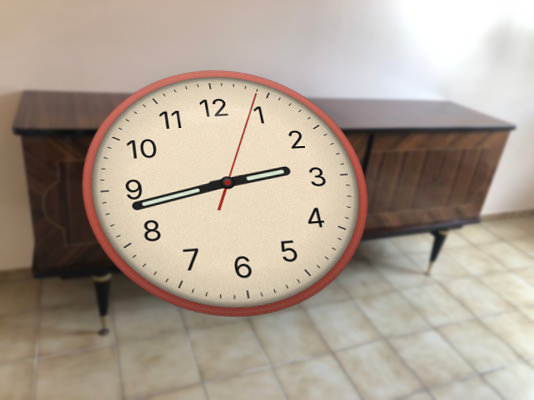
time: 2:43:04
